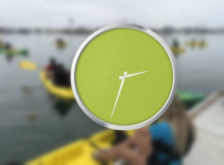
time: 2:33
